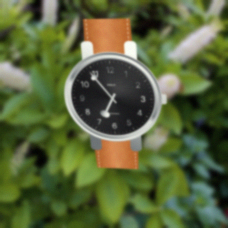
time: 6:54
